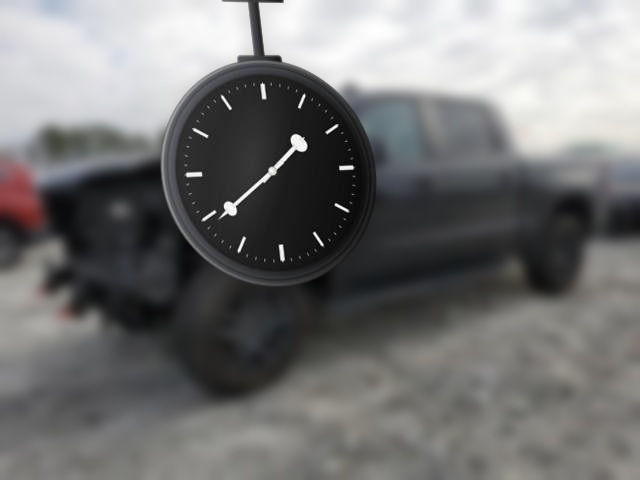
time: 1:39
